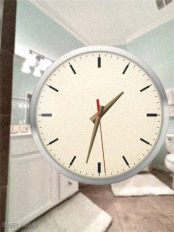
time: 1:32:29
